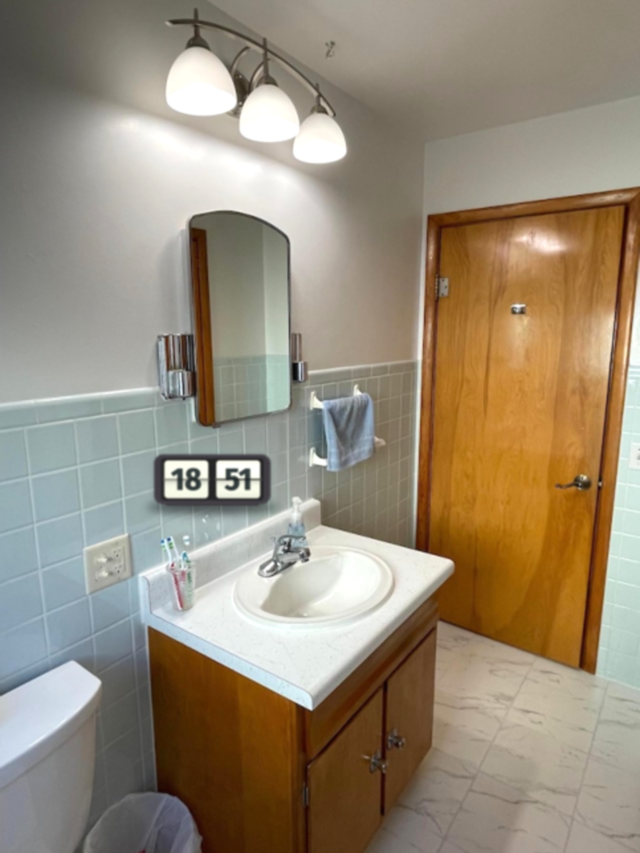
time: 18:51
